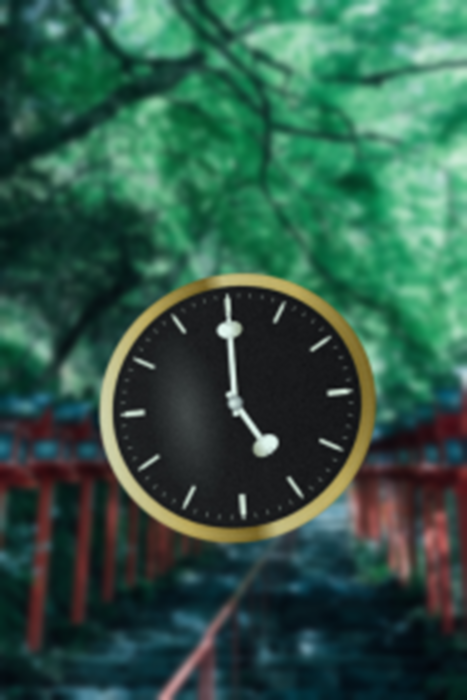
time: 5:00
